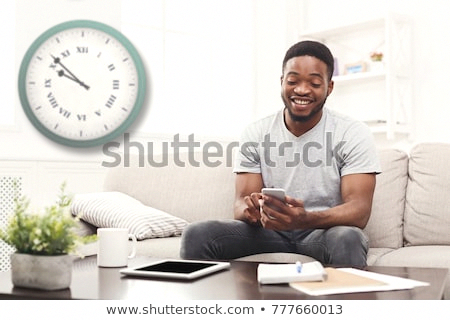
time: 9:52
